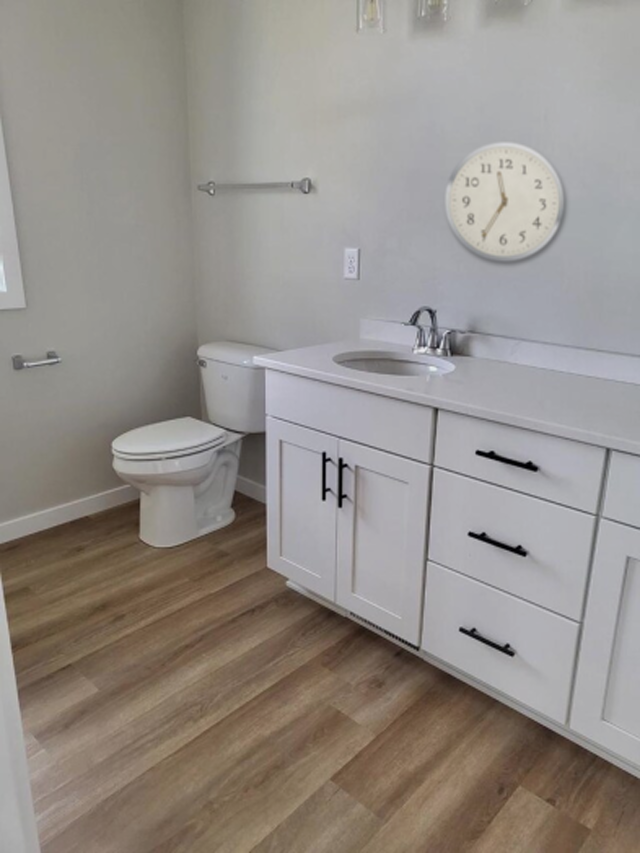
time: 11:35
